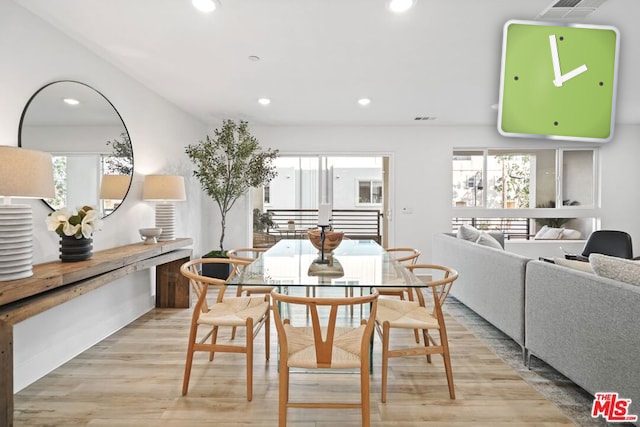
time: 1:58
